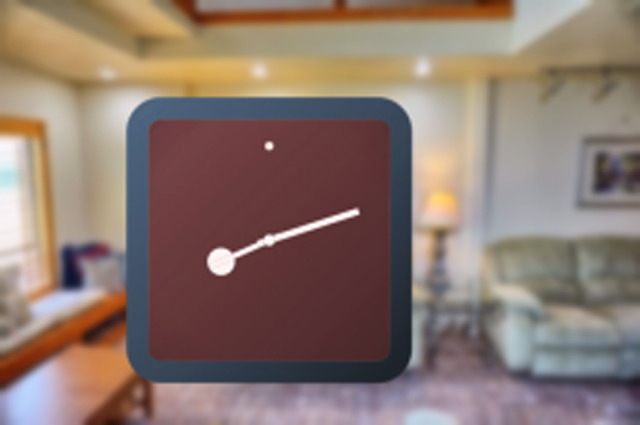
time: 8:12
